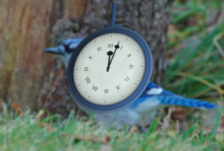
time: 12:03
